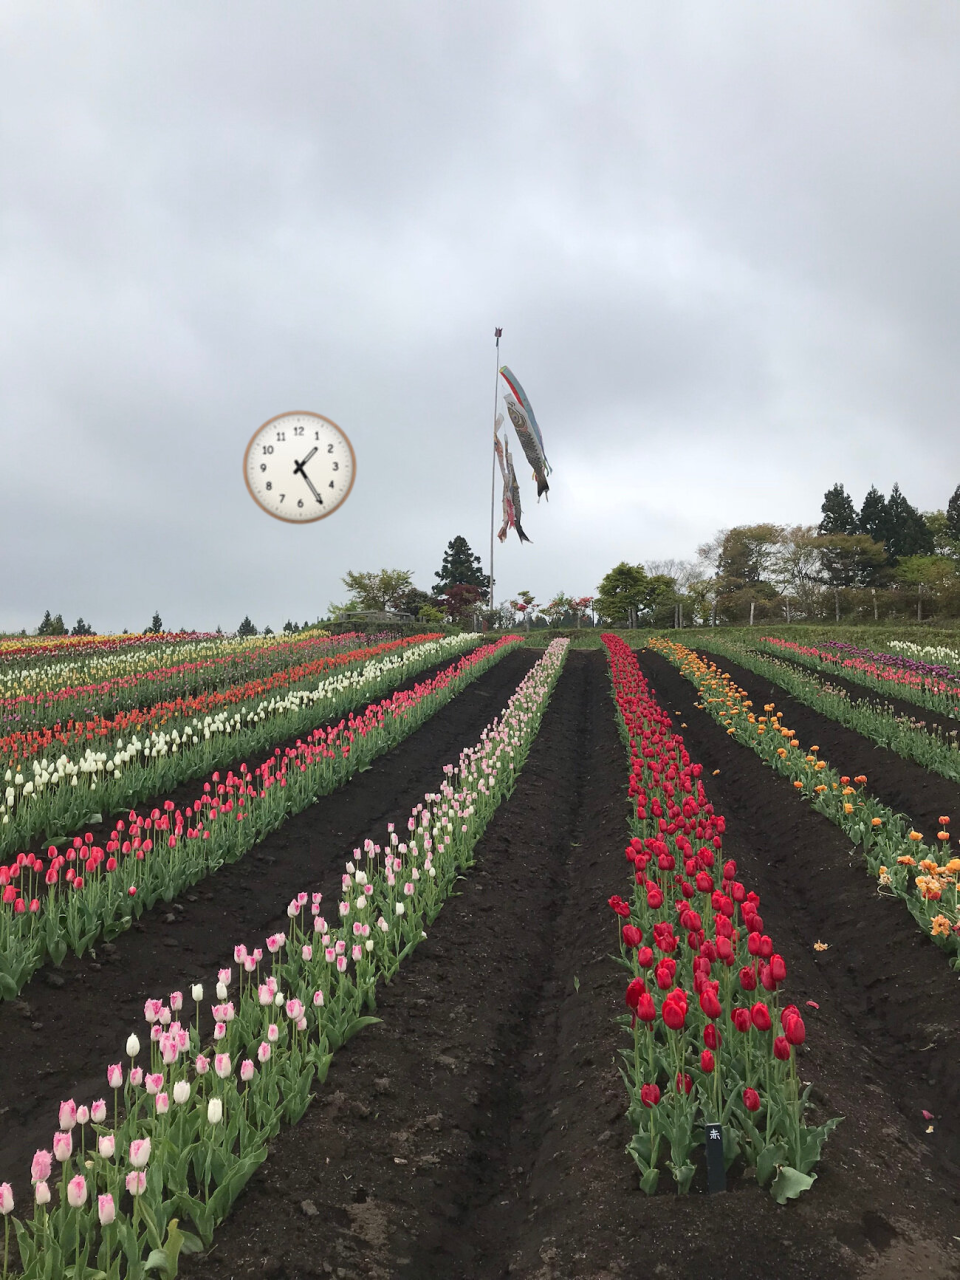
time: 1:25
